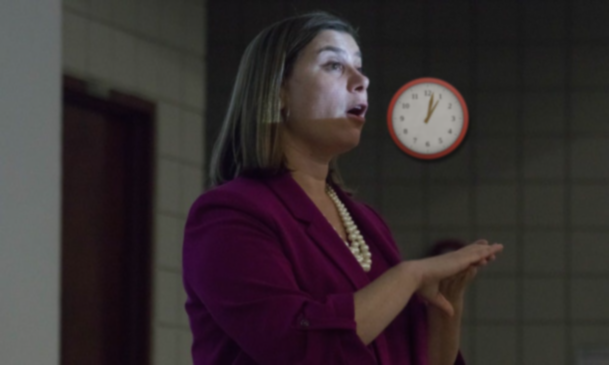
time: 1:02
